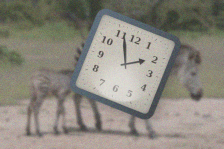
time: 1:56
